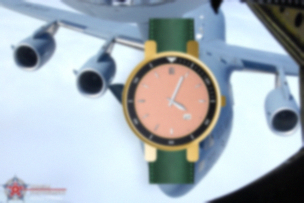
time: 4:04
